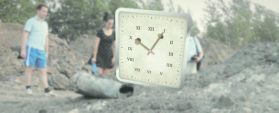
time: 10:05
